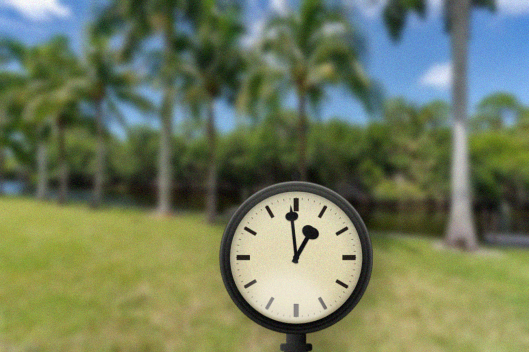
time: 12:59
